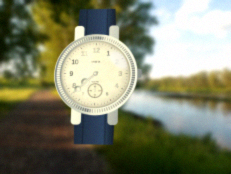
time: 7:38
